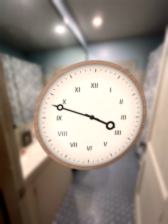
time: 3:48
